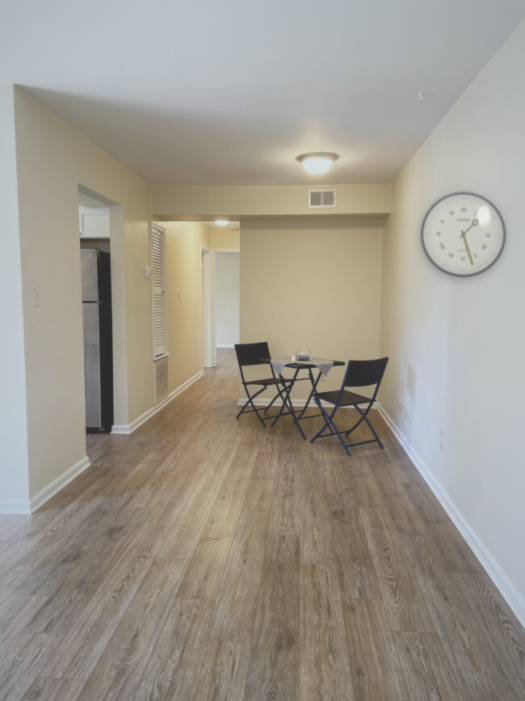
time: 1:27
